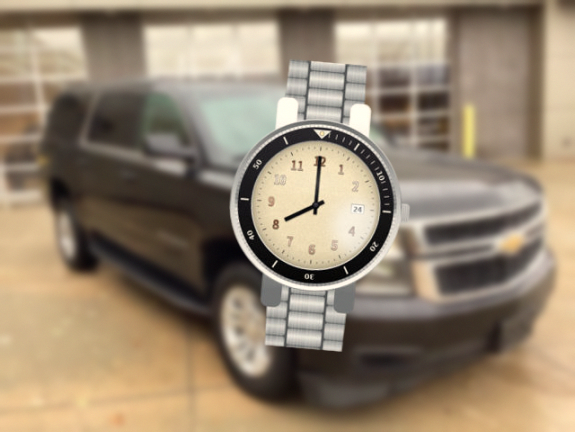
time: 8:00
